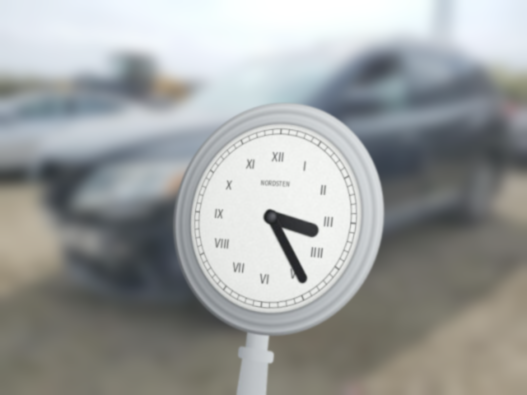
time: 3:24
